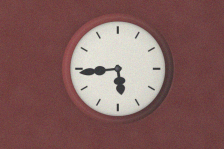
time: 5:44
